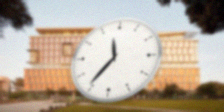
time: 11:36
